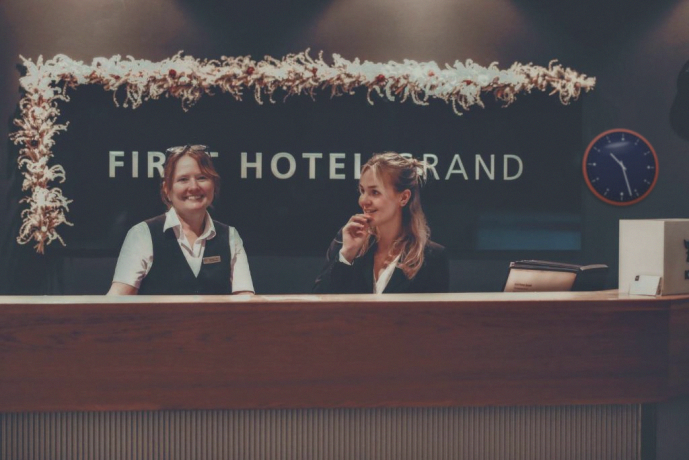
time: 10:27
